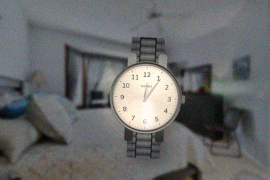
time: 12:06
